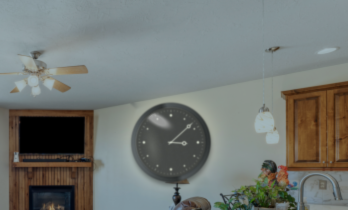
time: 3:08
